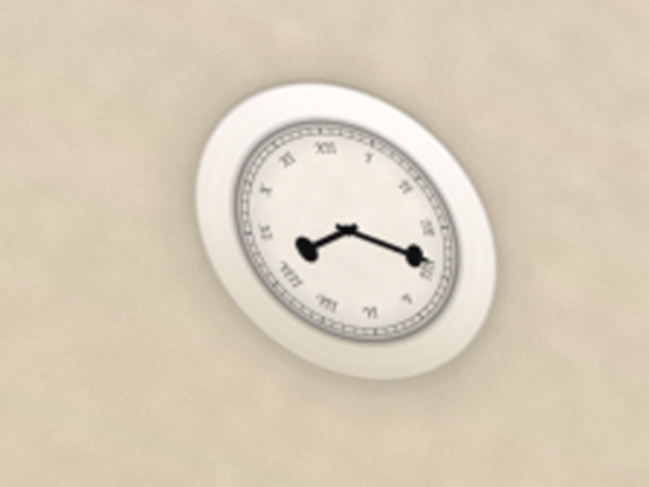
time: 8:19
